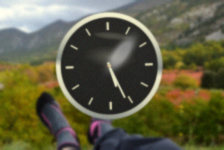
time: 5:26
